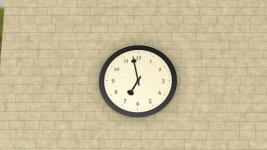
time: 6:58
